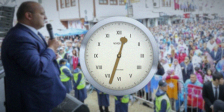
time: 12:33
